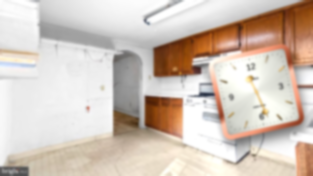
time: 11:28
